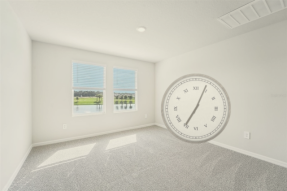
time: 7:04
